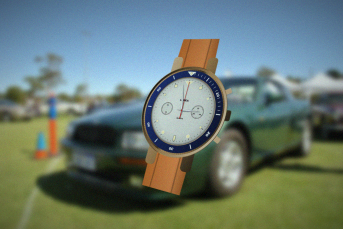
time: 2:58
